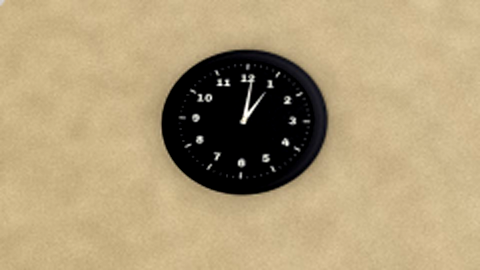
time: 1:01
